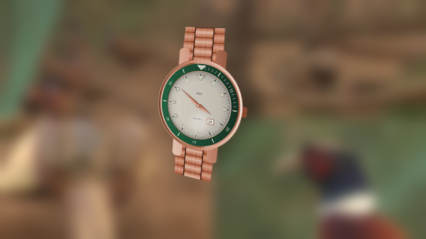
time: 3:51
